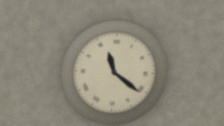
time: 11:21
